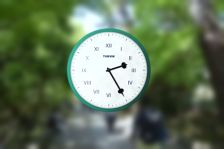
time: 2:25
